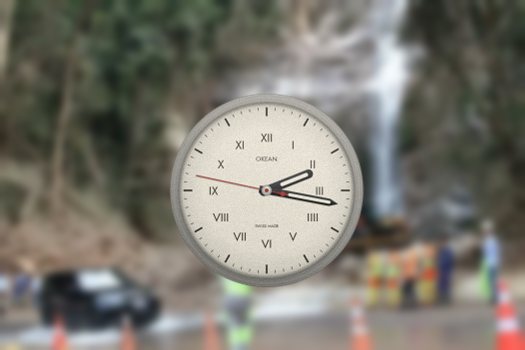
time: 2:16:47
